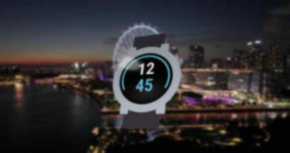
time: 12:45
